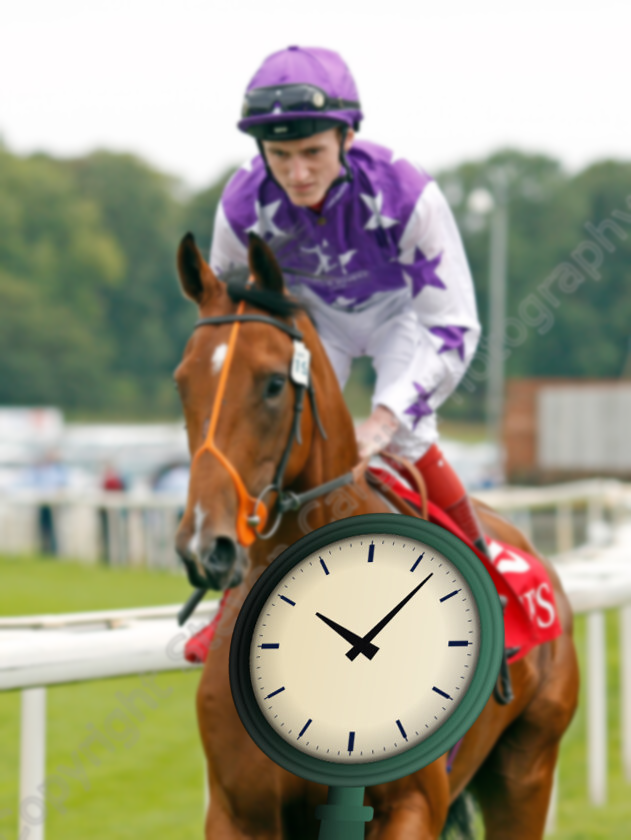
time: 10:07
